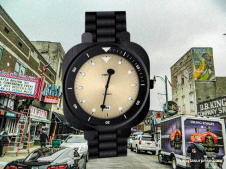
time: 12:32
